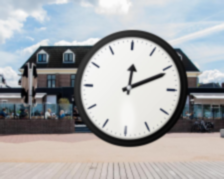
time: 12:11
